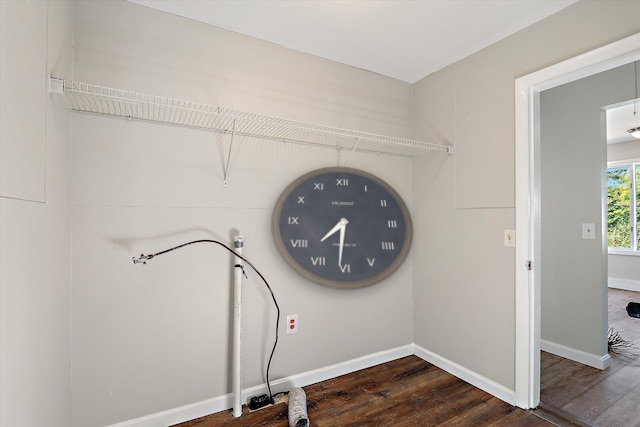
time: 7:31
